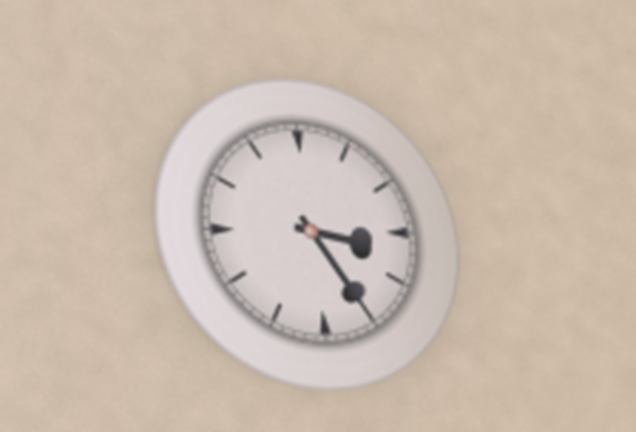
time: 3:25
